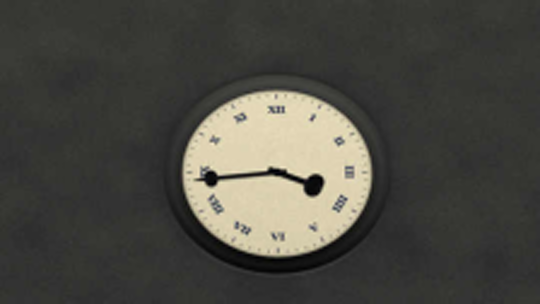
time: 3:44
